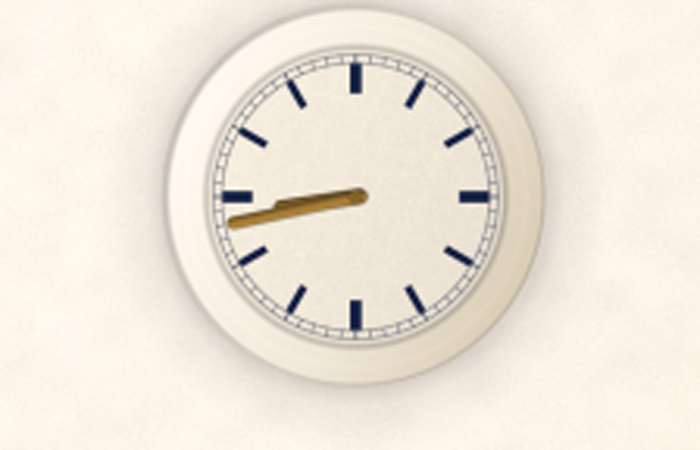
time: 8:43
